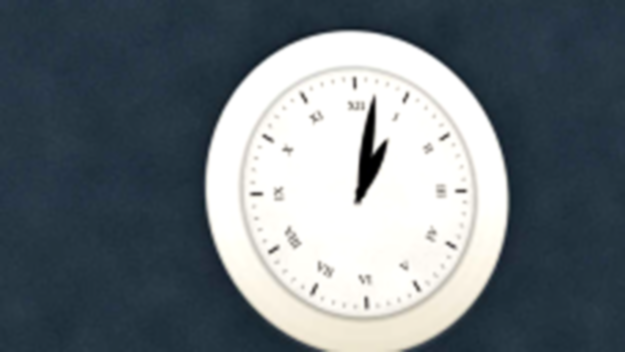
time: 1:02
